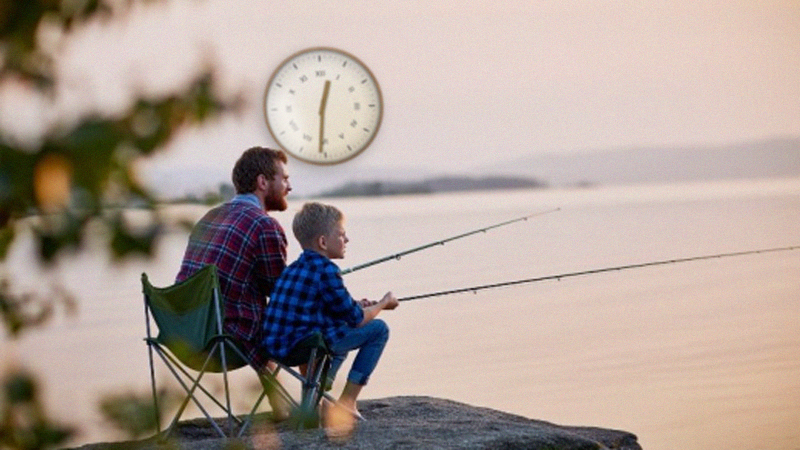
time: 12:31
